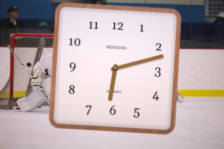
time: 6:12
